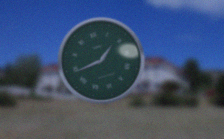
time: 1:44
